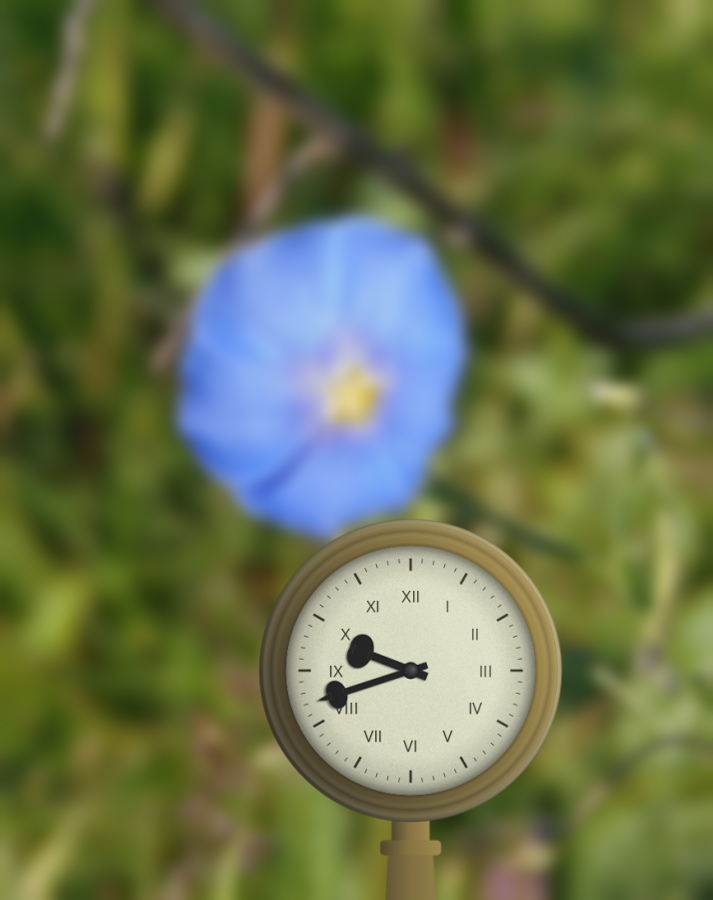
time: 9:42
